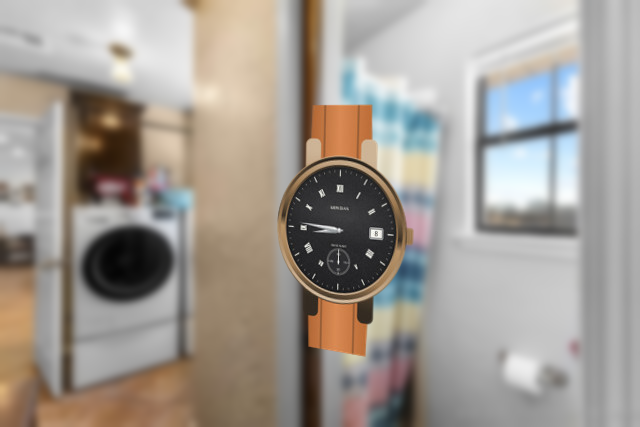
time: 8:46
